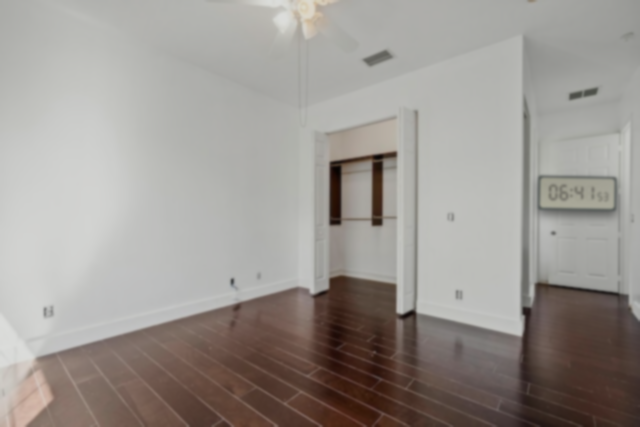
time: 6:41
